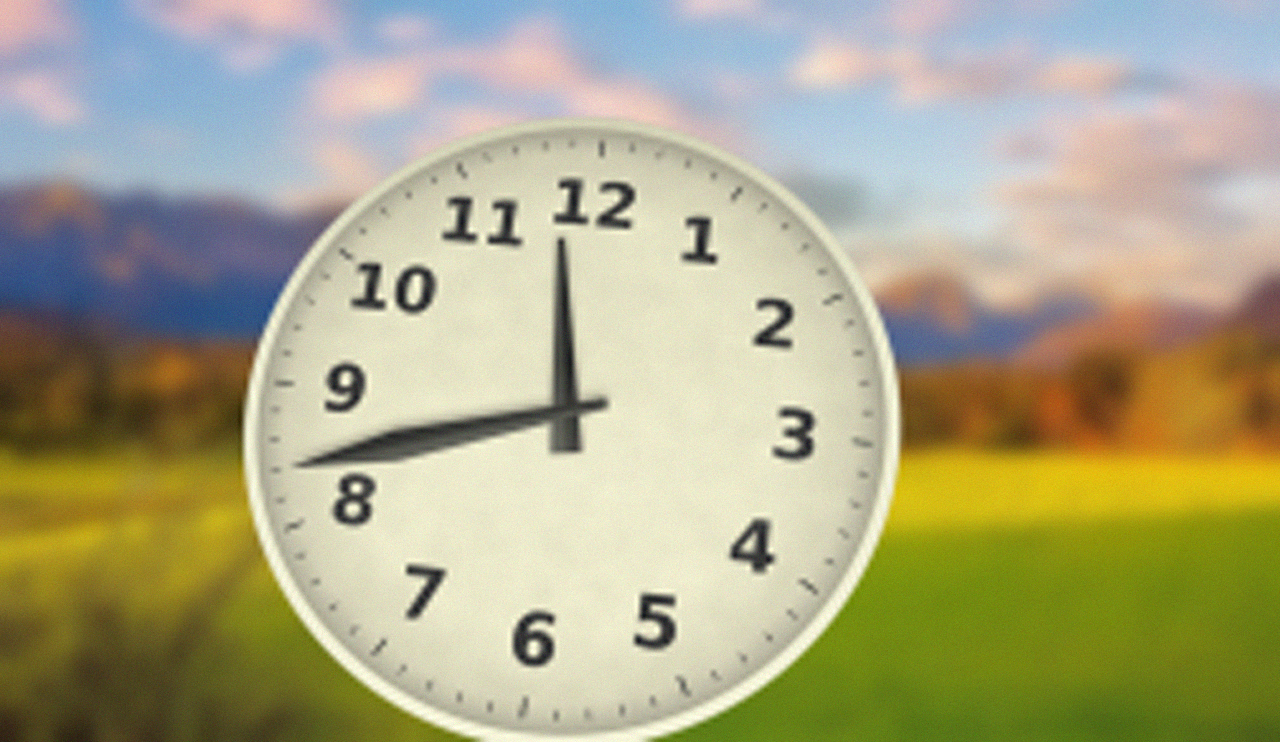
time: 11:42
